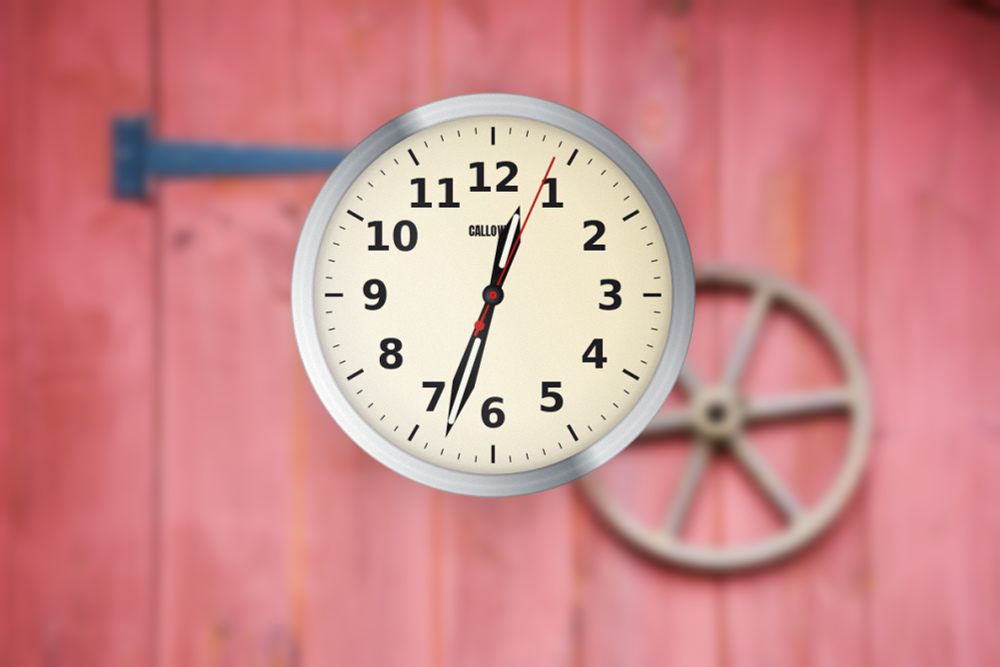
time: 12:33:04
